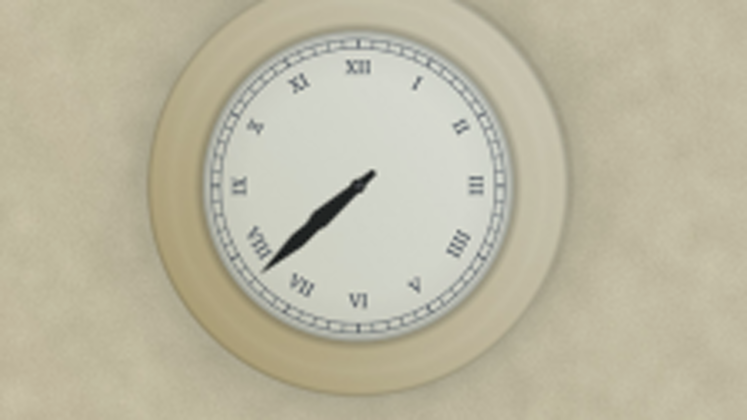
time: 7:38
